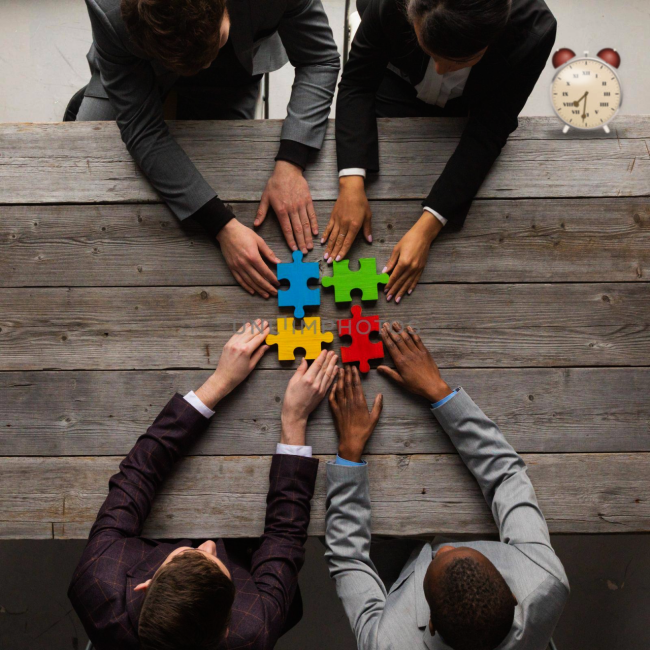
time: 7:31
